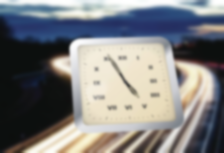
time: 4:56
